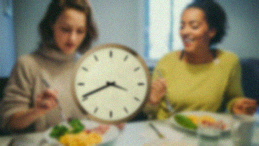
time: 3:41
